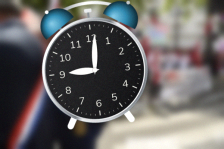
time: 9:01
